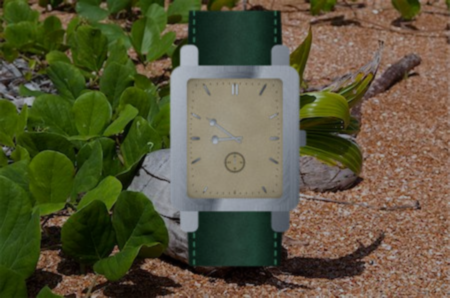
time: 8:51
